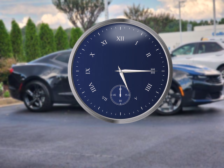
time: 5:15
